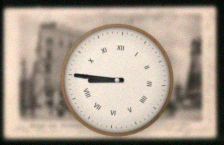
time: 8:45
